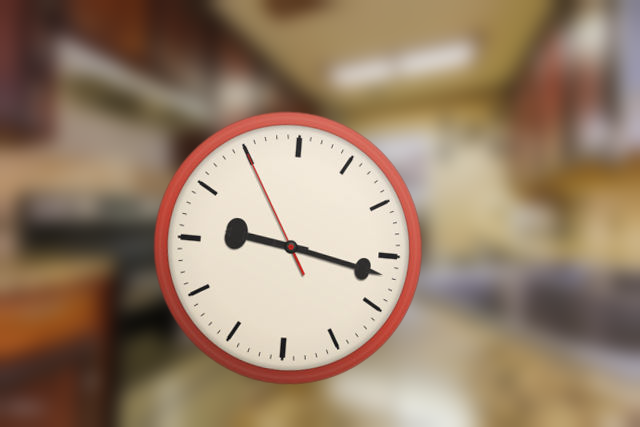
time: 9:16:55
